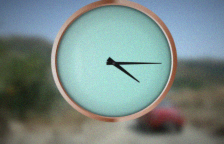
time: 4:15
